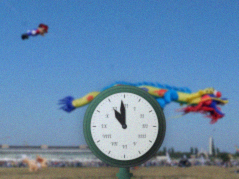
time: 10:59
